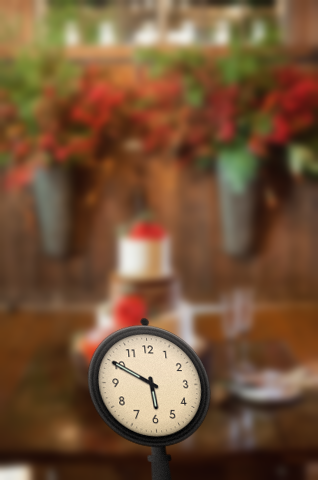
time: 5:50
